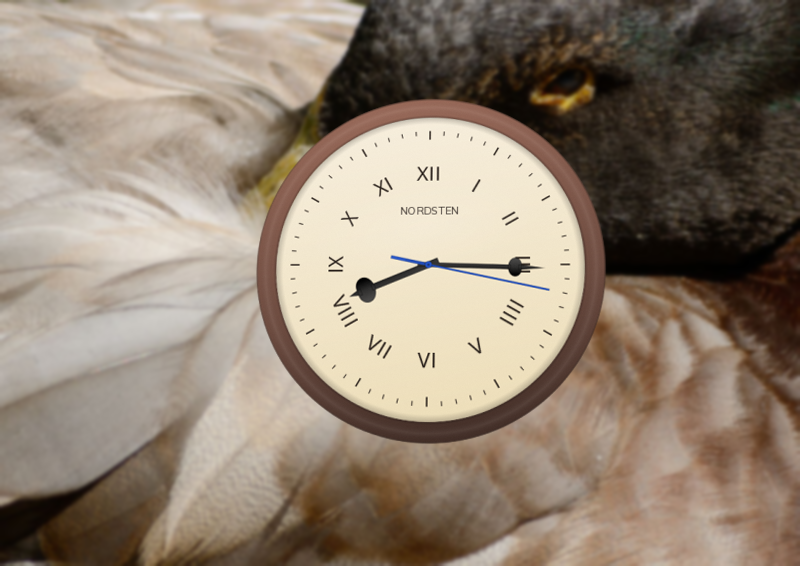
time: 8:15:17
